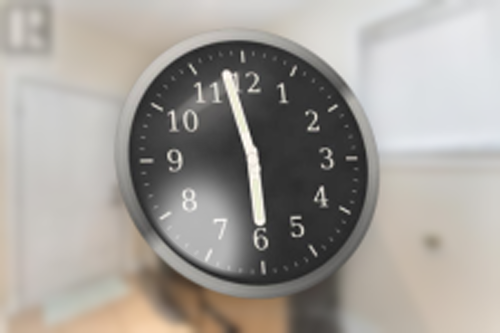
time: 5:58
